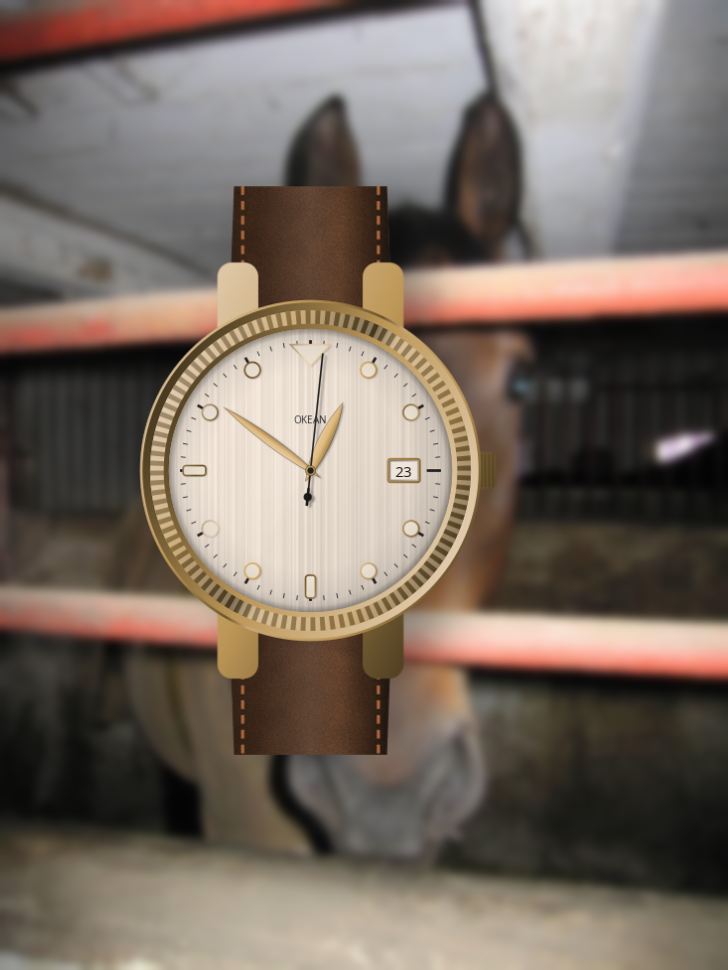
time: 12:51:01
